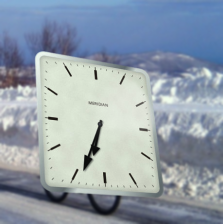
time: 6:34
